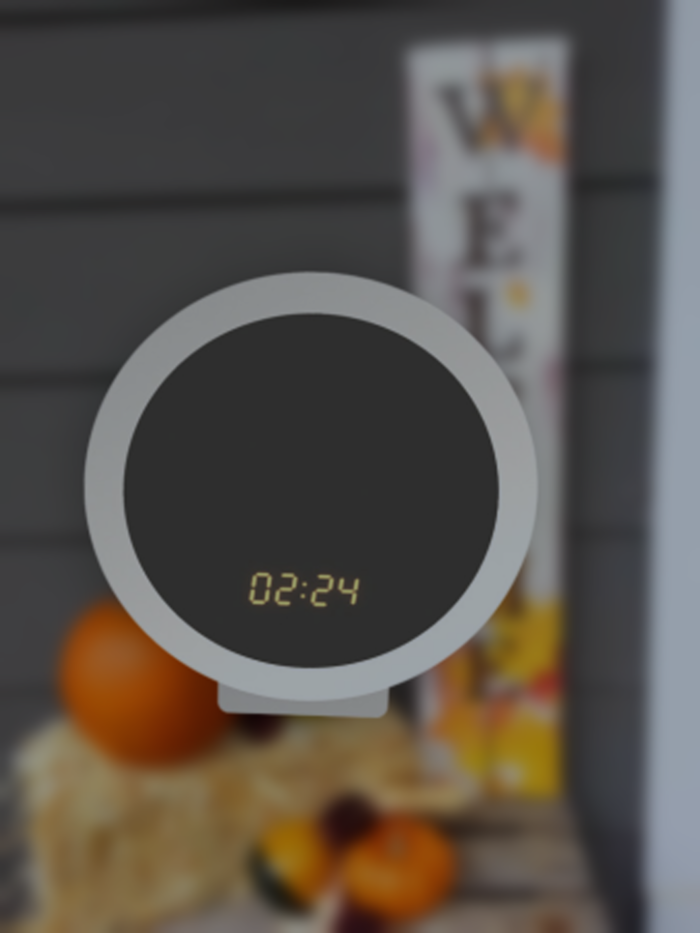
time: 2:24
